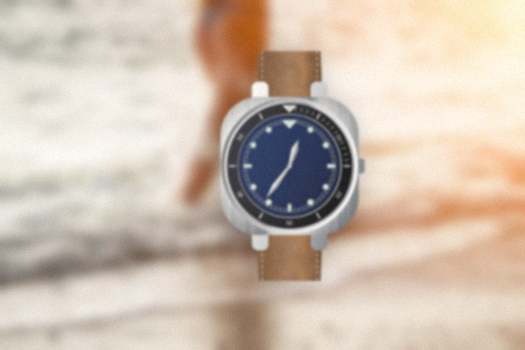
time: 12:36
